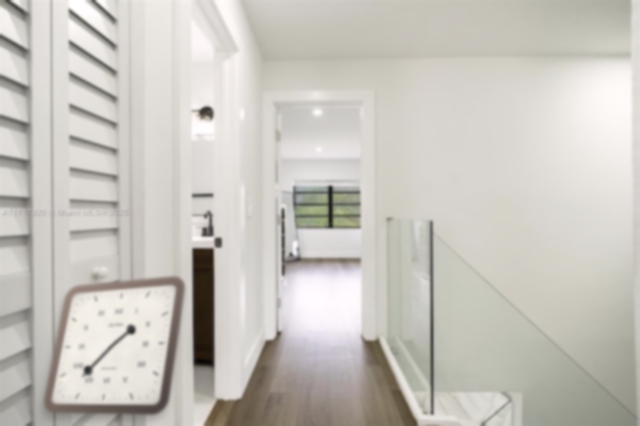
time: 1:37
